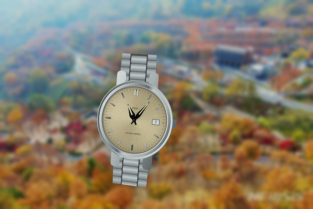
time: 11:06
